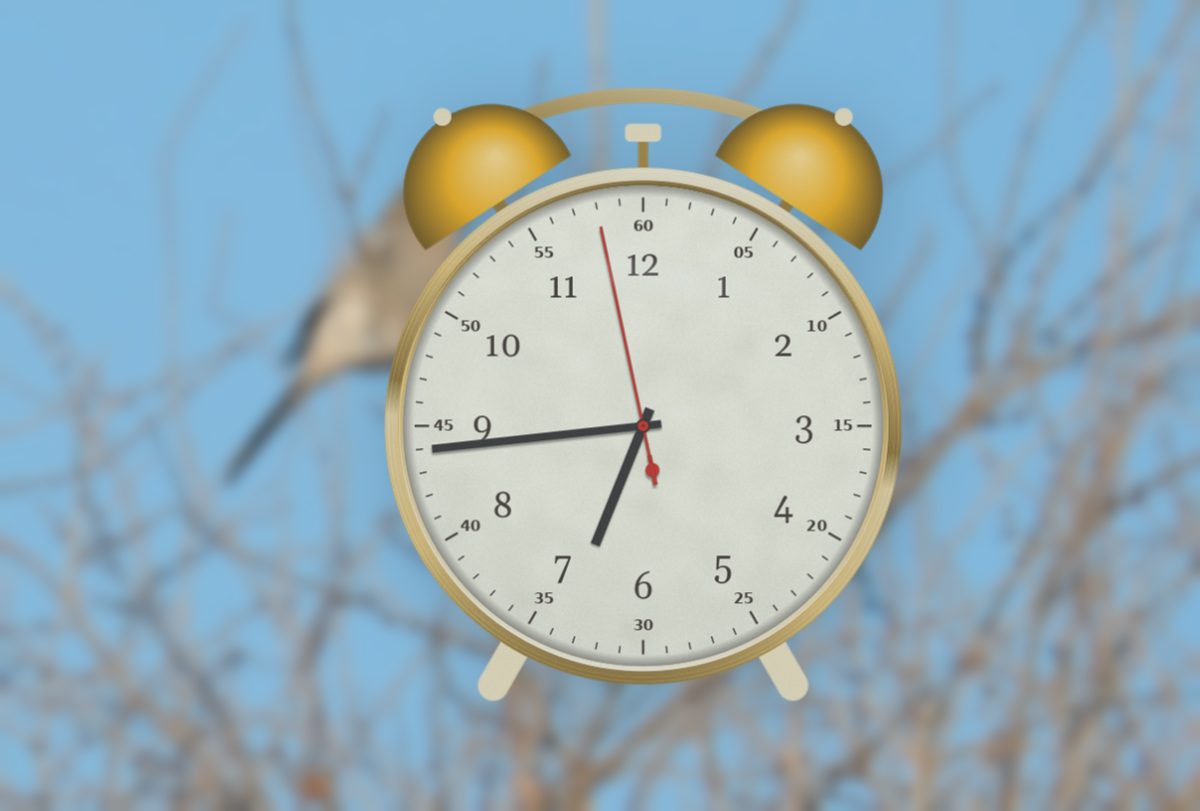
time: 6:43:58
